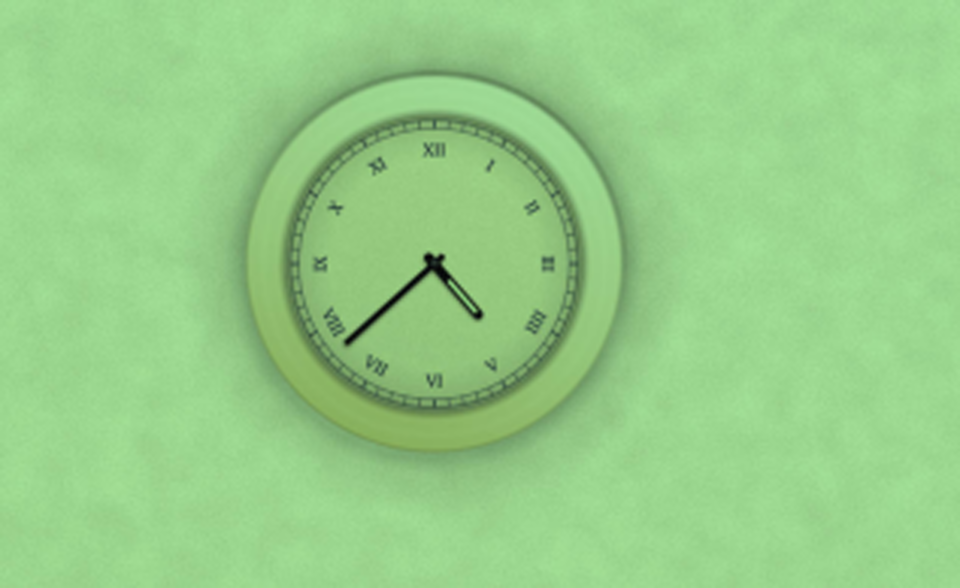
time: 4:38
